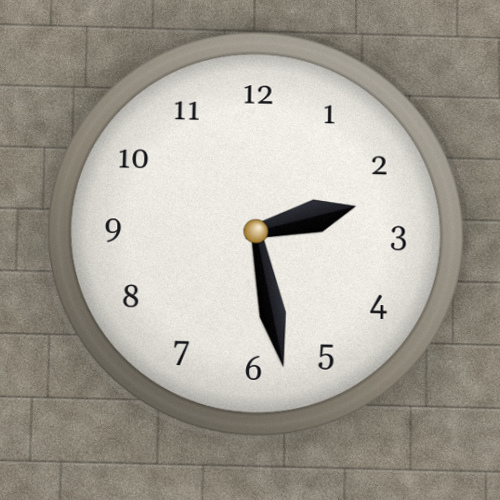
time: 2:28
